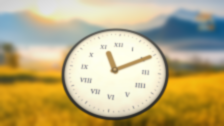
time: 11:10
